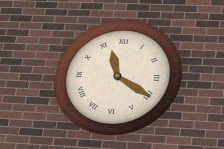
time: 11:20
